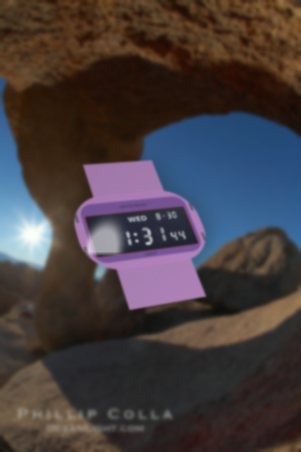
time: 1:31:44
